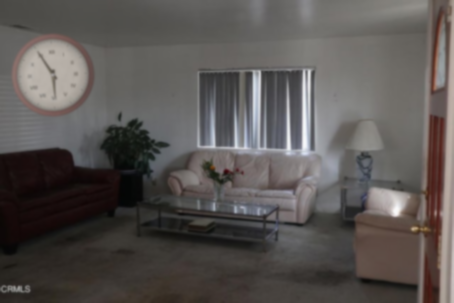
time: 5:55
